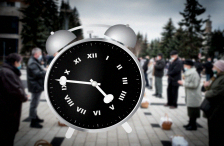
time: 4:47
